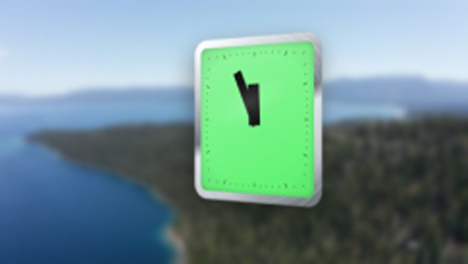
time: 11:56
